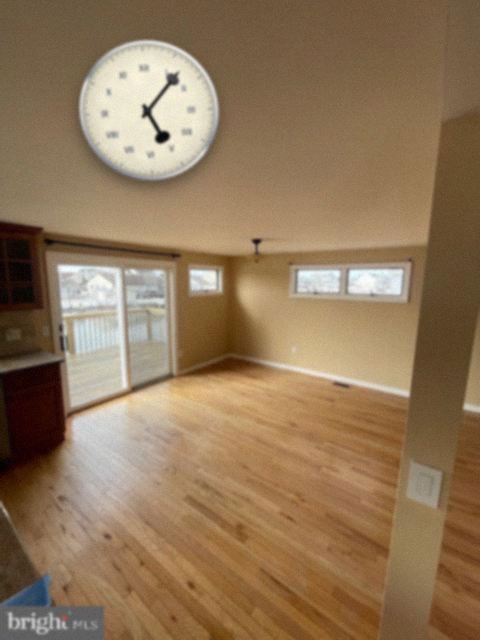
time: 5:07
